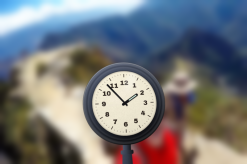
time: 1:53
